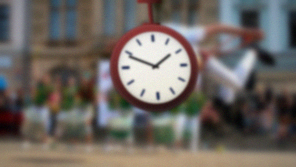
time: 1:49
